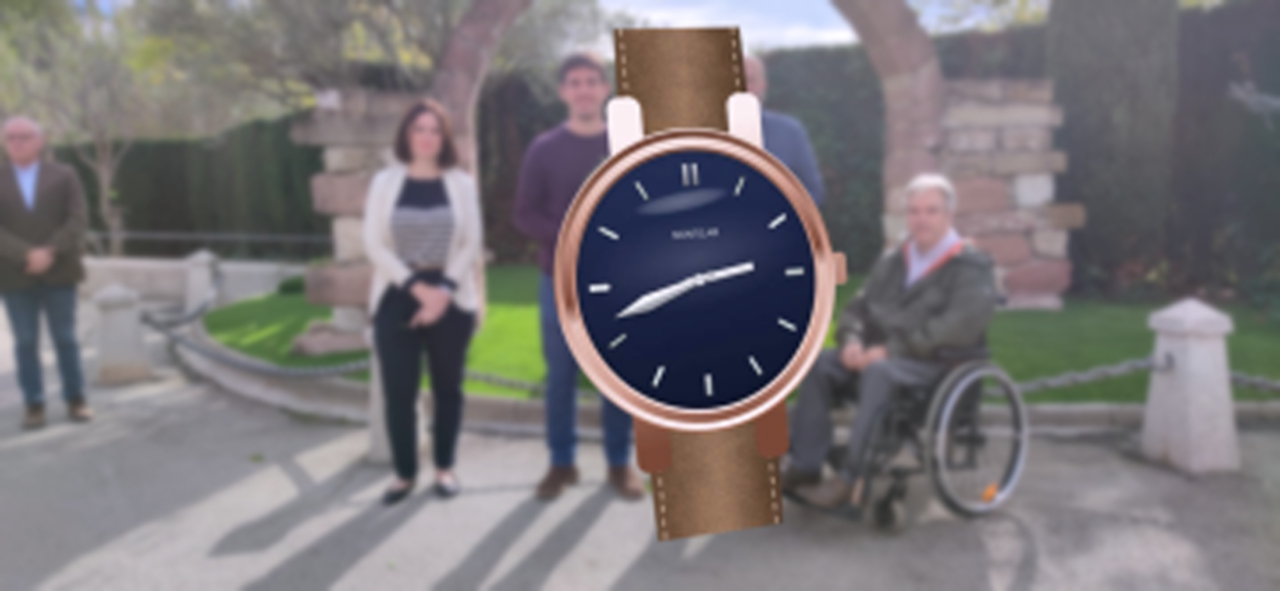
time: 2:42
